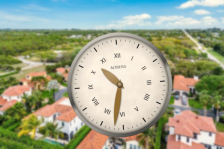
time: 10:32
